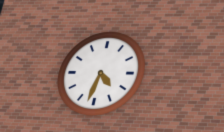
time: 4:32
